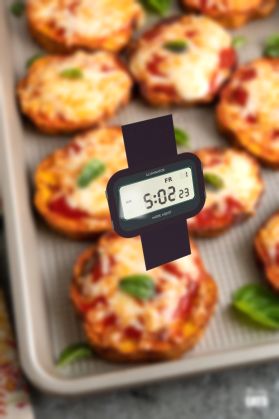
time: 5:02:23
